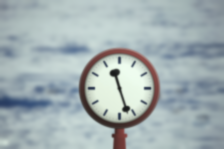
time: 11:27
